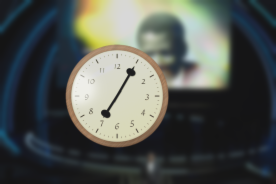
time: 7:05
